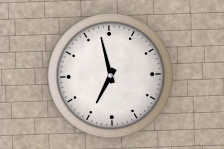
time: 6:58
